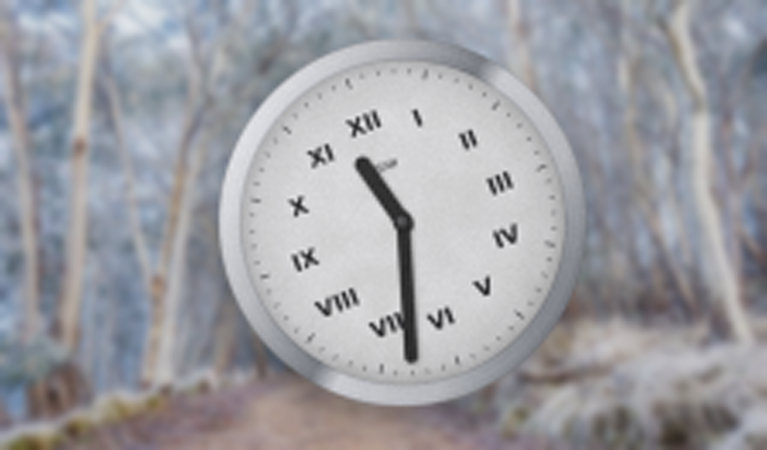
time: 11:33
